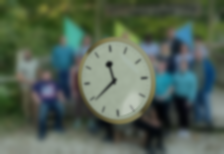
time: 11:39
